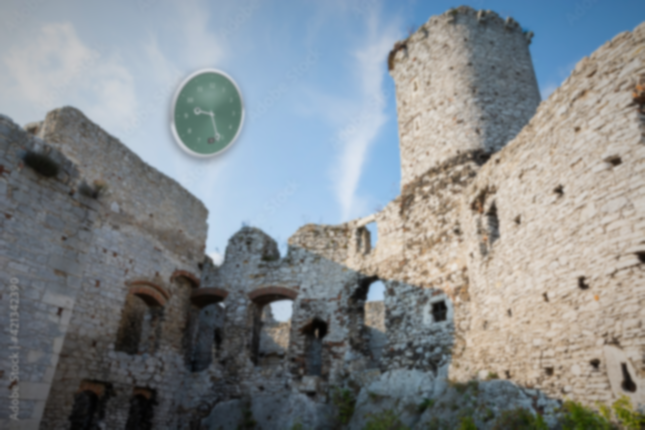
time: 9:27
